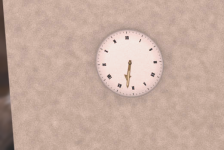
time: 6:32
